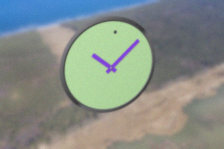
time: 10:07
